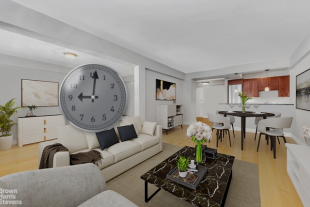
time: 9:01
